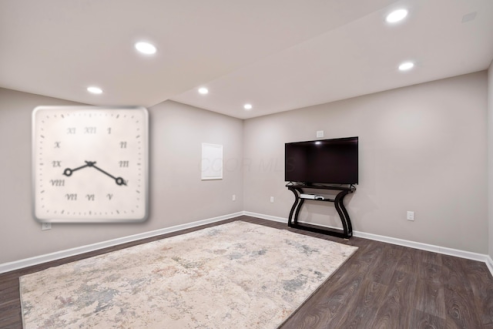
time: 8:20
